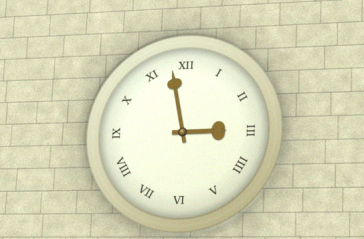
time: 2:58
